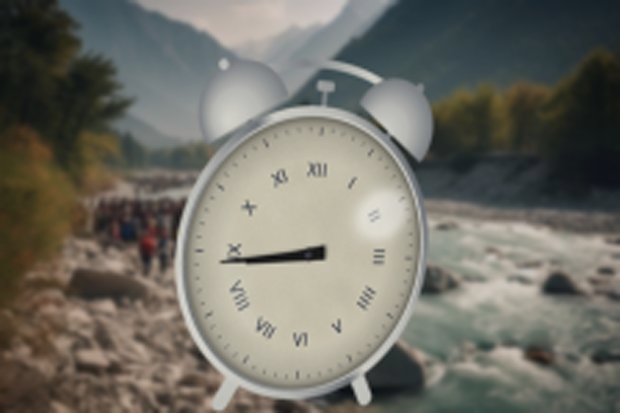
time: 8:44
